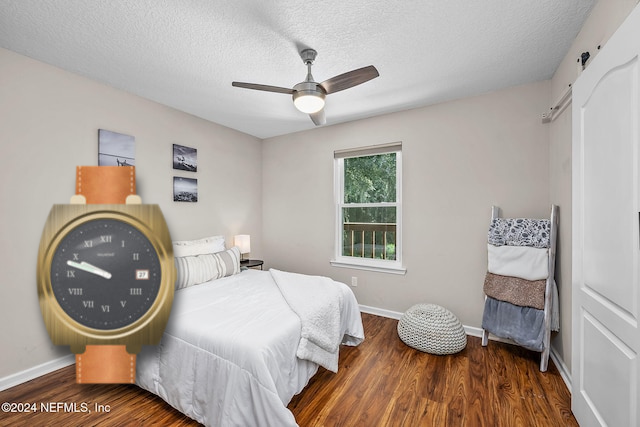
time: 9:48
